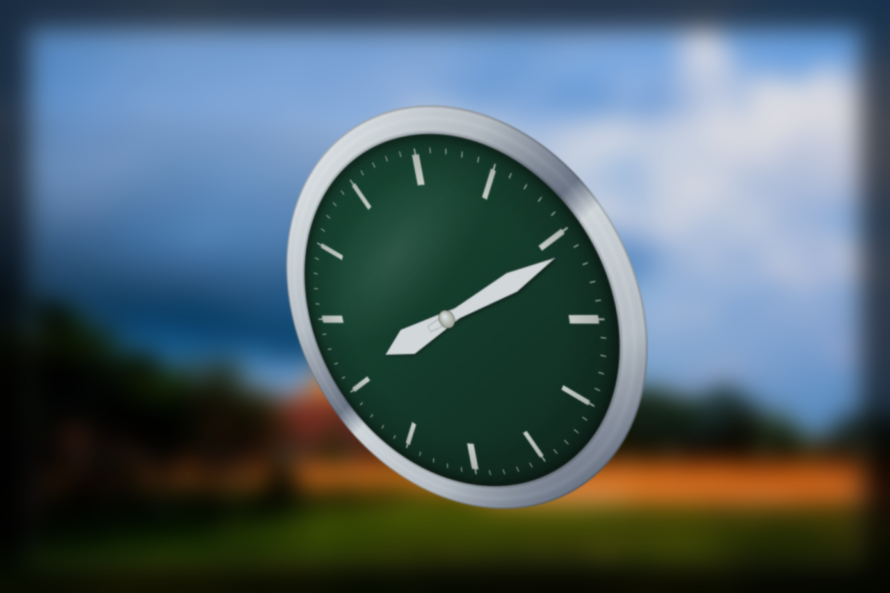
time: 8:11
